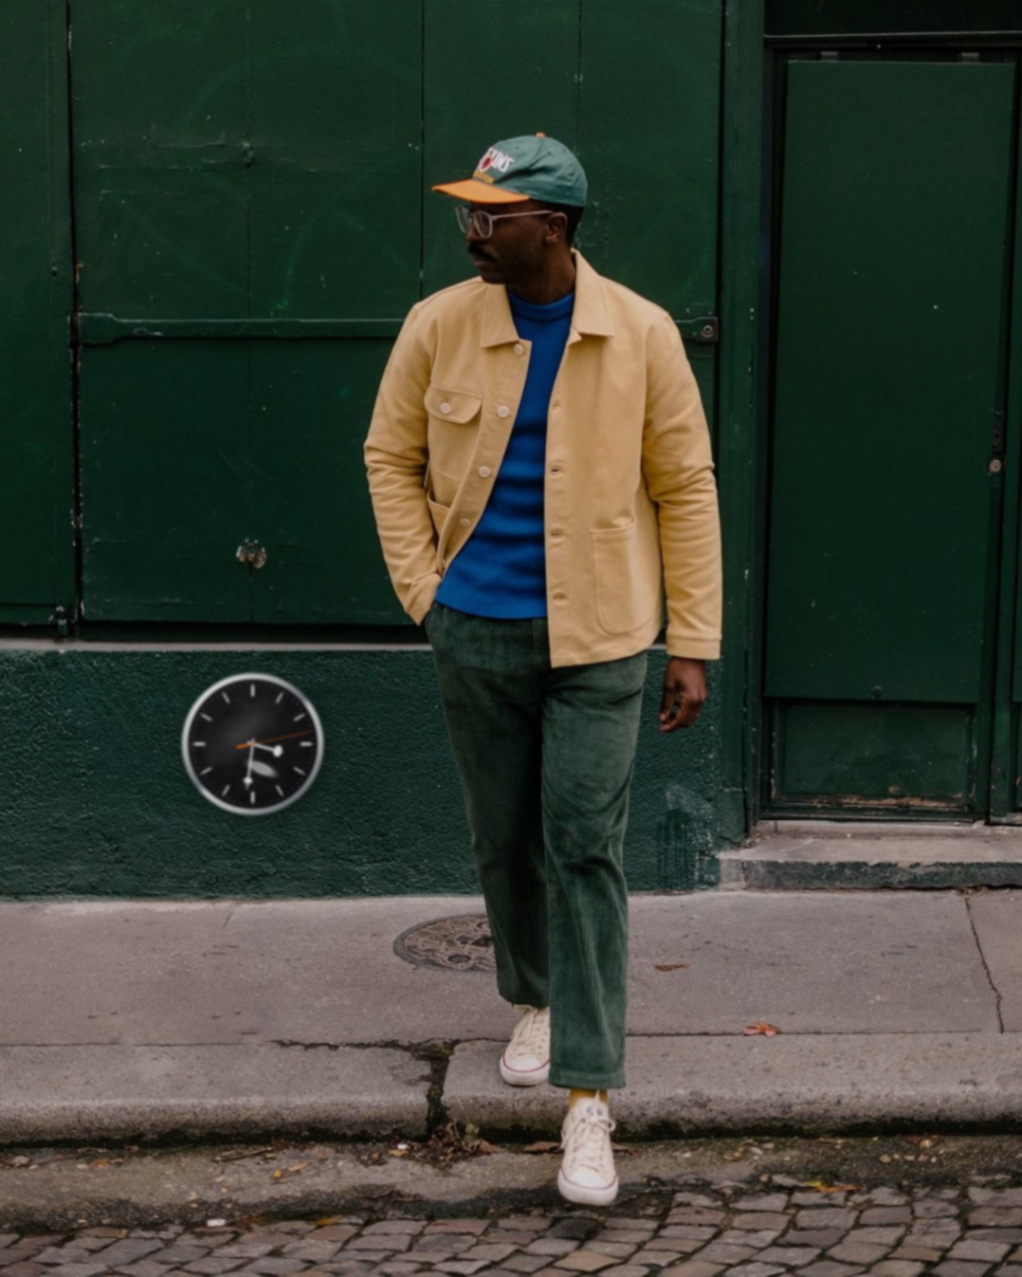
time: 3:31:13
